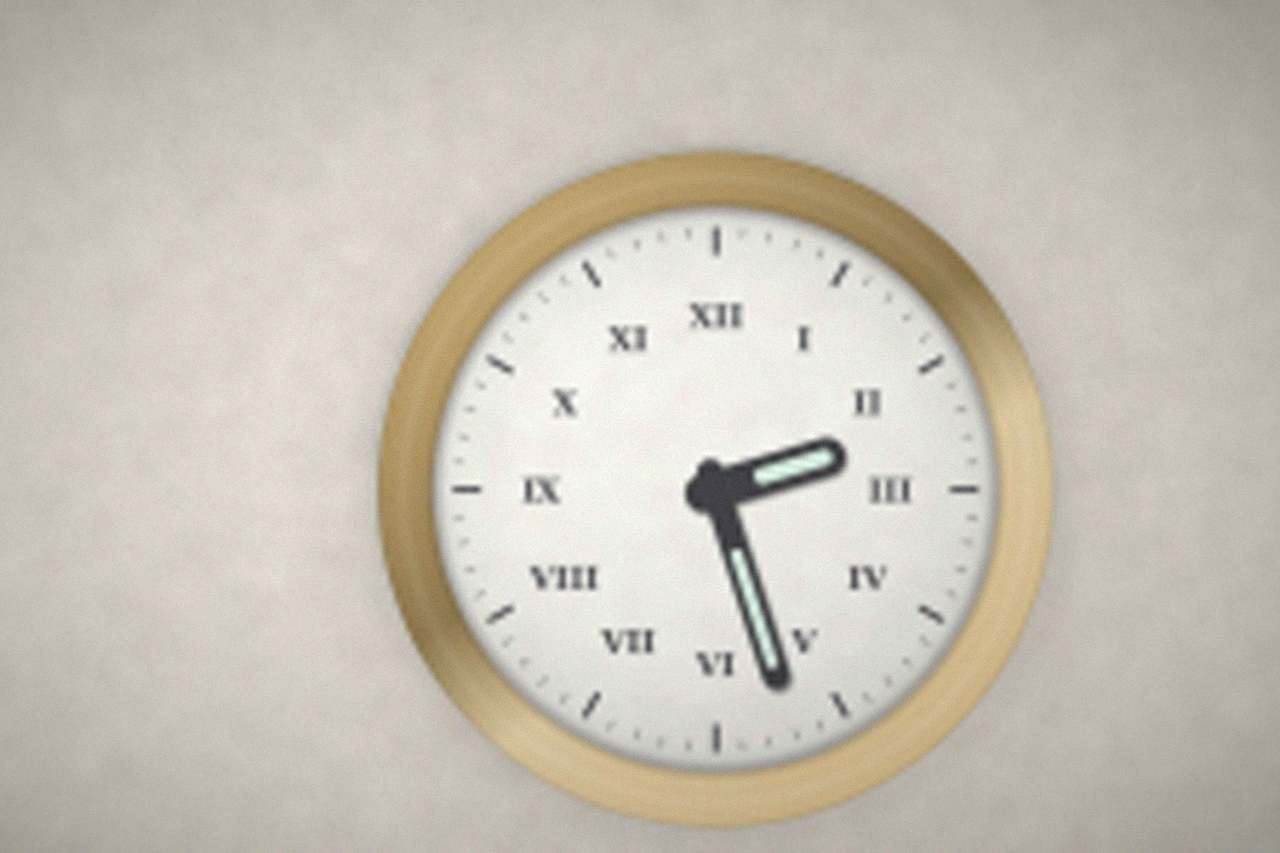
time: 2:27
